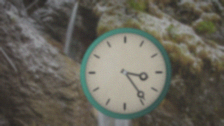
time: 3:24
